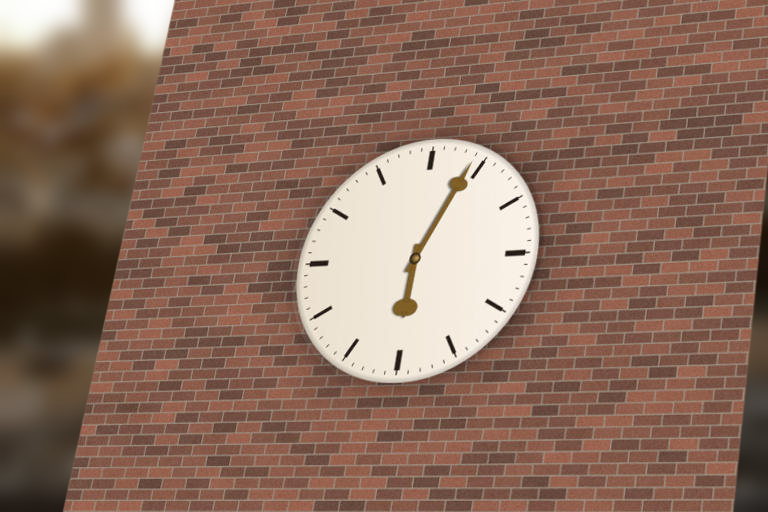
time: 6:04
